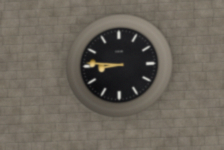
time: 8:46
